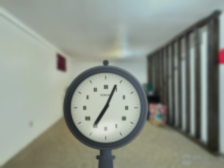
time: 7:04
